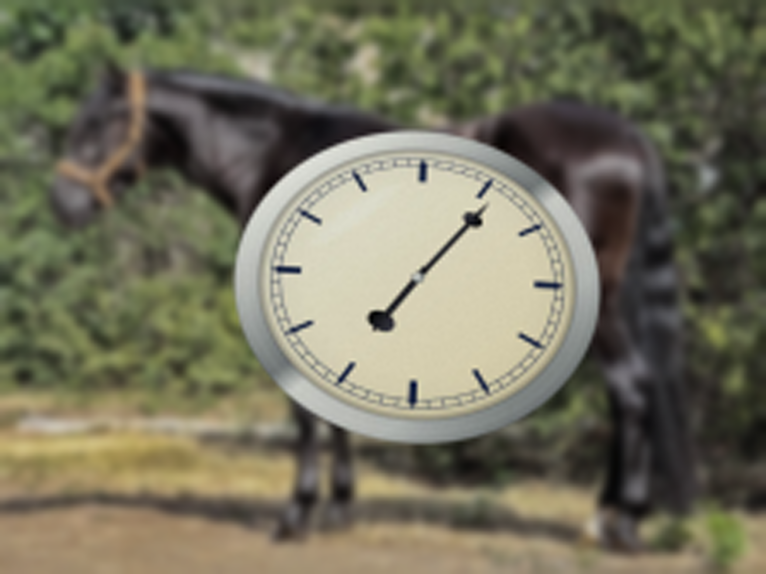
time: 7:06
